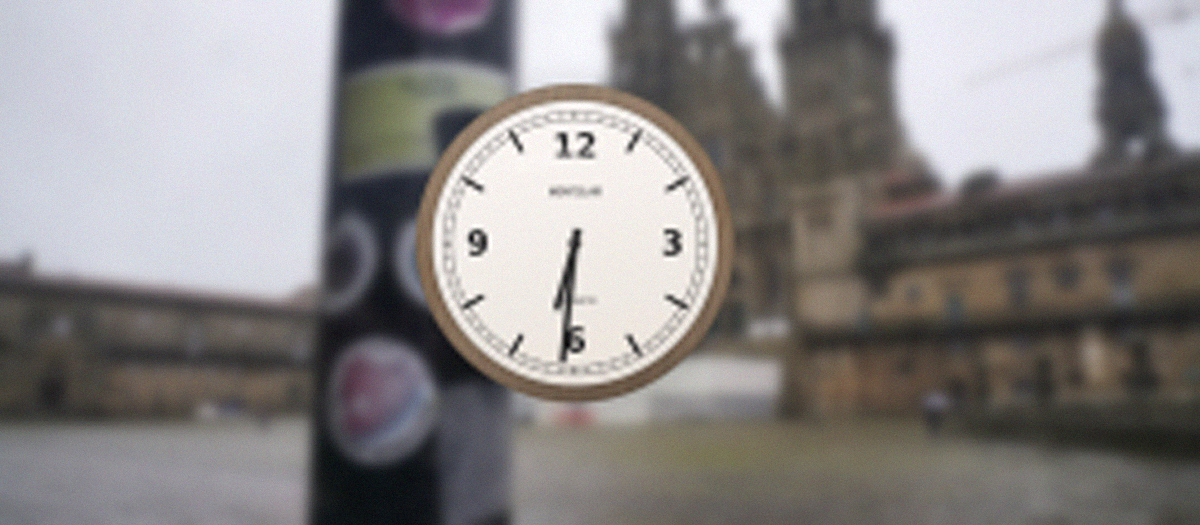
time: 6:31
